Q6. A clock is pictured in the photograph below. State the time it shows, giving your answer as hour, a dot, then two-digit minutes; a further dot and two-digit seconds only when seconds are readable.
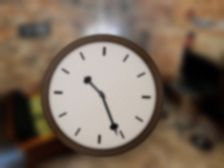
10.26
